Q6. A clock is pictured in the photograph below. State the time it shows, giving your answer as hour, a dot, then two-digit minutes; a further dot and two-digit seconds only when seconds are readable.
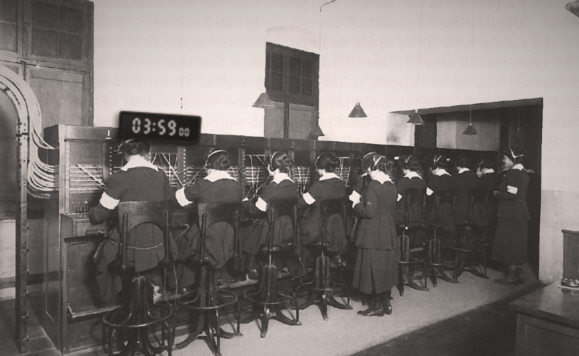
3.59
